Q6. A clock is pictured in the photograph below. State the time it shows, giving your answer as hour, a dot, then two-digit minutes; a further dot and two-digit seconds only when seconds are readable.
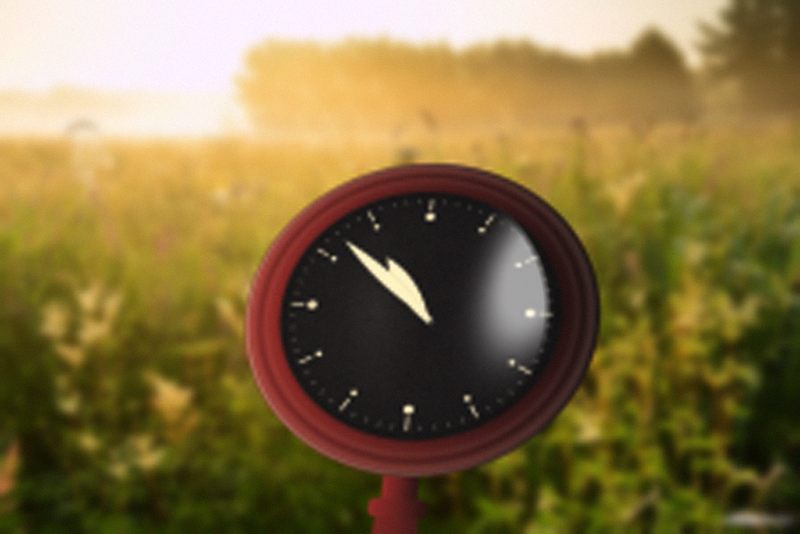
10.52
